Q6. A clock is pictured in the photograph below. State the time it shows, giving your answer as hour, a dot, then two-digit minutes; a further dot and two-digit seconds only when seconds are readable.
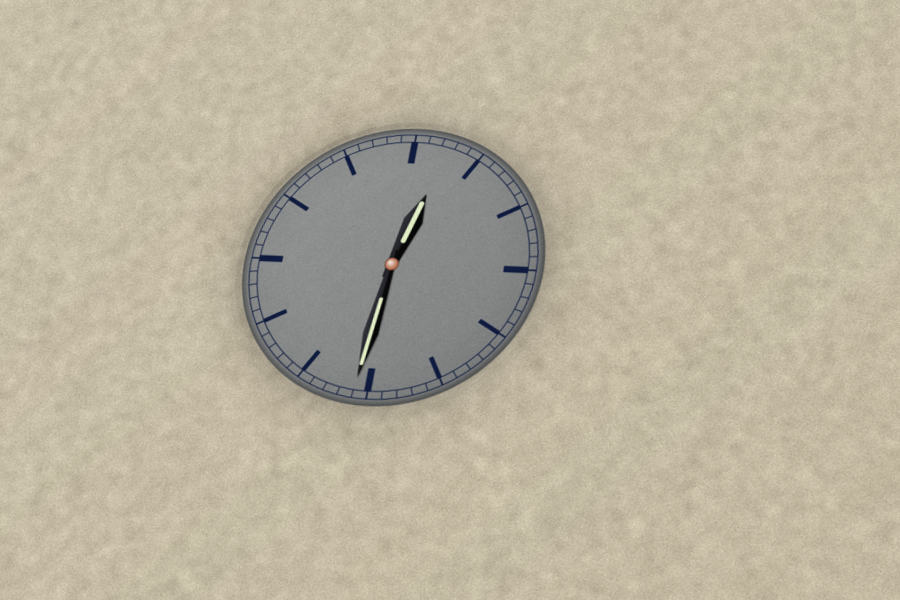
12.31
